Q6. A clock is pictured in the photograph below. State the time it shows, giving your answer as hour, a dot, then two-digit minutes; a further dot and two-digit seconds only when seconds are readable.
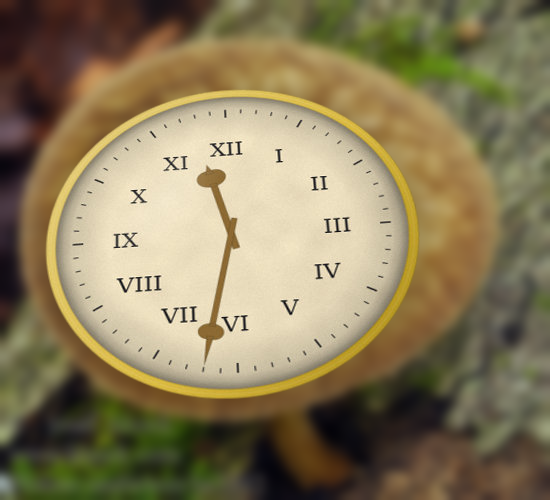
11.32
